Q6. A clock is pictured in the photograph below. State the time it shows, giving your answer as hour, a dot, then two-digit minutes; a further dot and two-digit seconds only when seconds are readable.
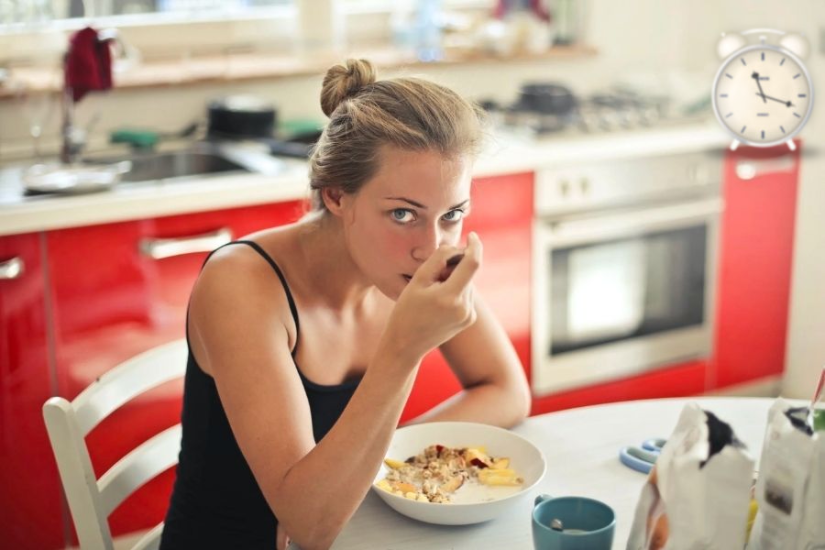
11.18
